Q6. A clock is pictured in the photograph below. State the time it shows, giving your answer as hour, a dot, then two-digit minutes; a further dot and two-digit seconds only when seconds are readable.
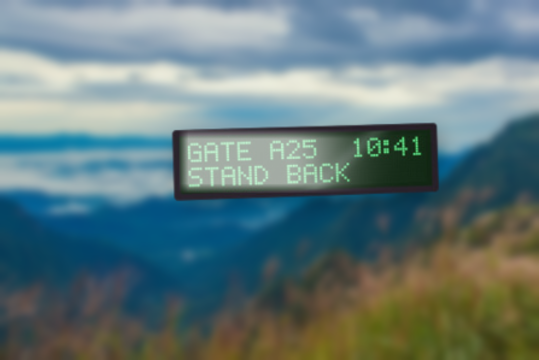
10.41
